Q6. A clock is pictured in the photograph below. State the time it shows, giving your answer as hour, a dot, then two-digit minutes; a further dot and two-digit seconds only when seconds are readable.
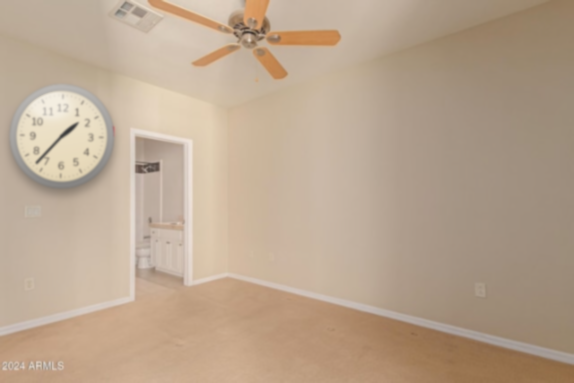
1.37
